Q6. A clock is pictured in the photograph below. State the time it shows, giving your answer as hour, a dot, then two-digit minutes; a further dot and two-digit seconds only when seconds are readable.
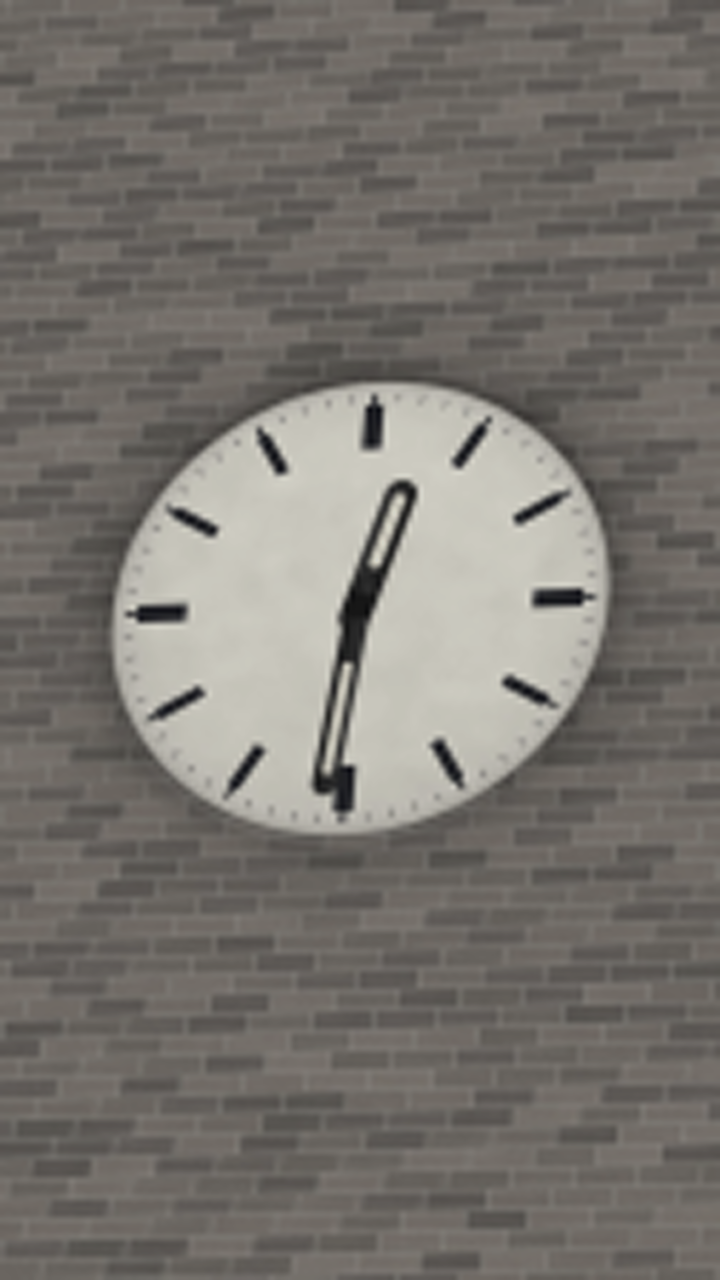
12.31
